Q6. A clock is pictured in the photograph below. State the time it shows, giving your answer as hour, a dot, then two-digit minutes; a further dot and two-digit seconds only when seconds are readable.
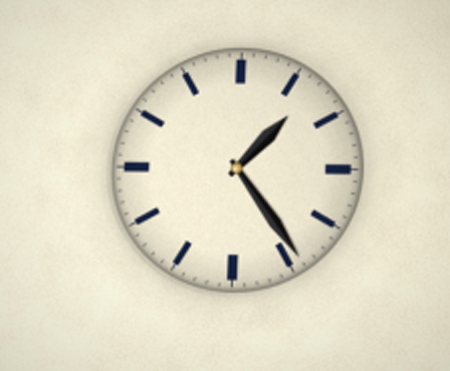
1.24
